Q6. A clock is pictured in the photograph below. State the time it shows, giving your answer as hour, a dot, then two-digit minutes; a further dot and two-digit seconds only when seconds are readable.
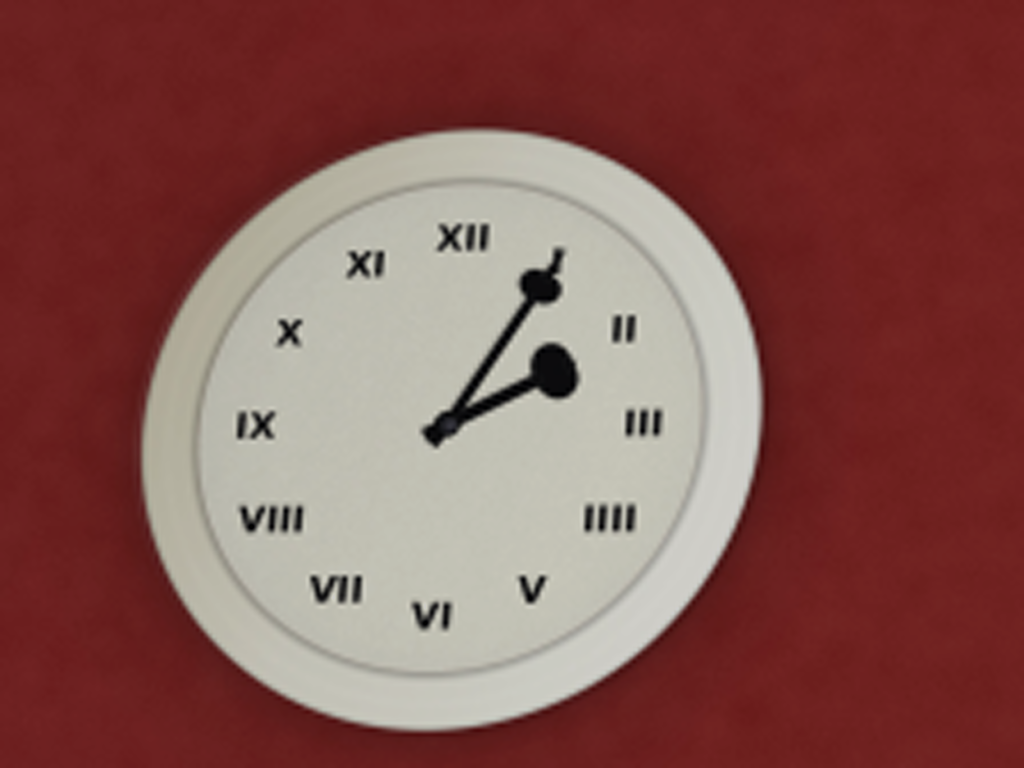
2.05
